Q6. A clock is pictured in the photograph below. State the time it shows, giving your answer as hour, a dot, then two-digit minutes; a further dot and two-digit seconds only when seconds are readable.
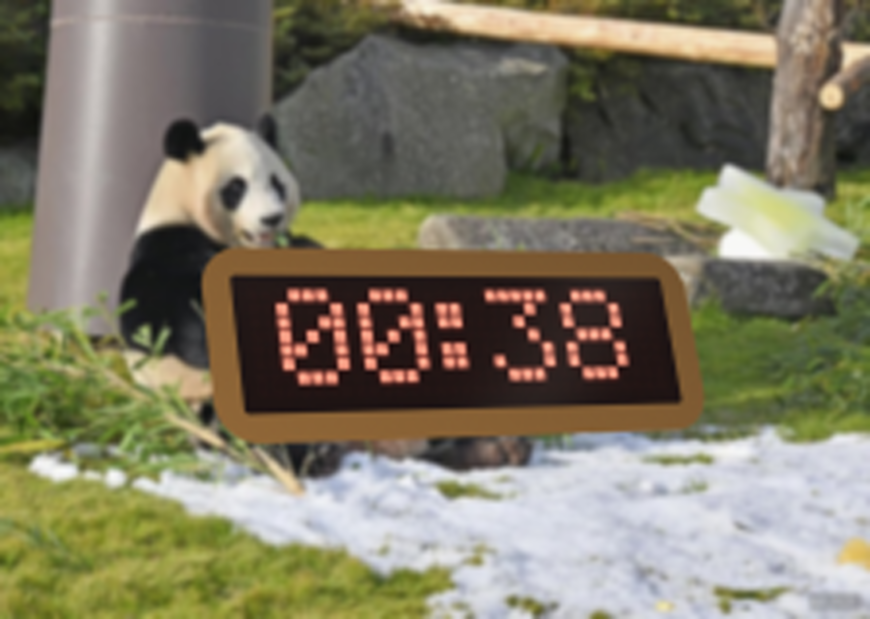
0.38
